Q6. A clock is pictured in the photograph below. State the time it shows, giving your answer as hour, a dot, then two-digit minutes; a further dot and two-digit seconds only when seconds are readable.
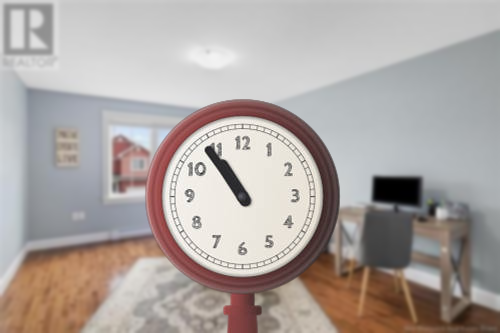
10.54
